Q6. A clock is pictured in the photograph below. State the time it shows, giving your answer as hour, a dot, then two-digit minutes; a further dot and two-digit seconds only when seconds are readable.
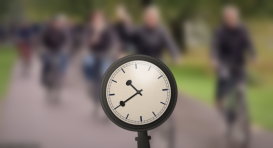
10.40
